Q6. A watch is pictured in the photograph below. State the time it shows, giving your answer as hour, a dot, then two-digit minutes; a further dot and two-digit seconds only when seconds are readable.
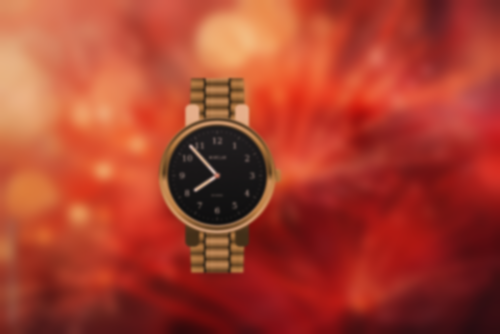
7.53
